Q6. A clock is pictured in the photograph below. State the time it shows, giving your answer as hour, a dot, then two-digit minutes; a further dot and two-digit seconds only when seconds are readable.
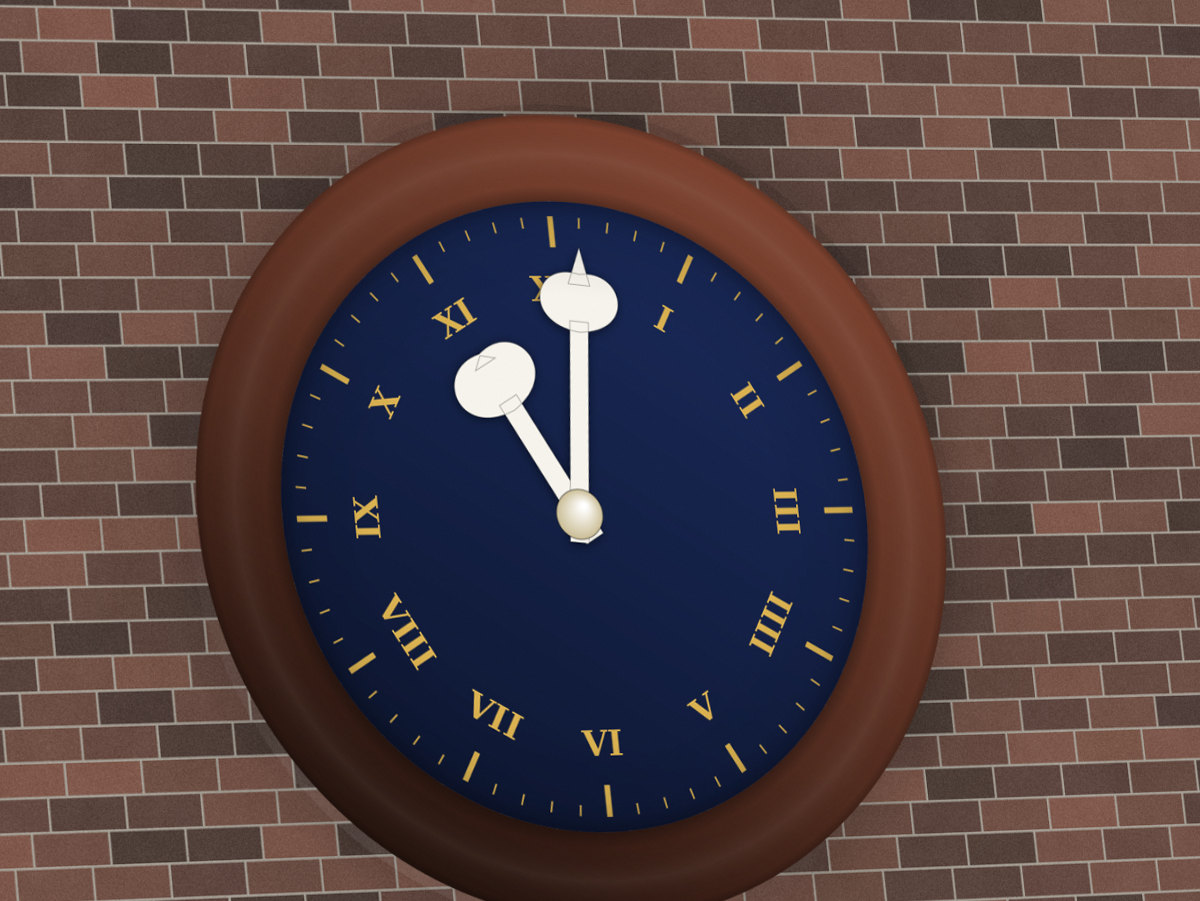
11.01
